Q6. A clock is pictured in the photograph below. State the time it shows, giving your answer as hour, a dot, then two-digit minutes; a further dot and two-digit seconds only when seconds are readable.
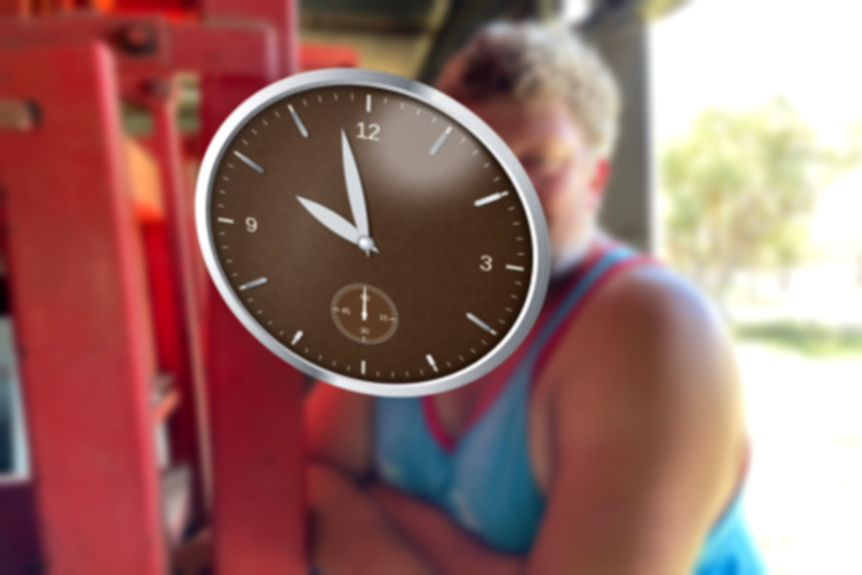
9.58
